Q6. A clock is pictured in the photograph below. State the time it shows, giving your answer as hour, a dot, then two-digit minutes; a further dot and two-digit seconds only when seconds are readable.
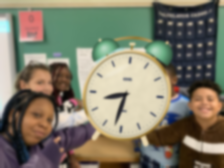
8.32
